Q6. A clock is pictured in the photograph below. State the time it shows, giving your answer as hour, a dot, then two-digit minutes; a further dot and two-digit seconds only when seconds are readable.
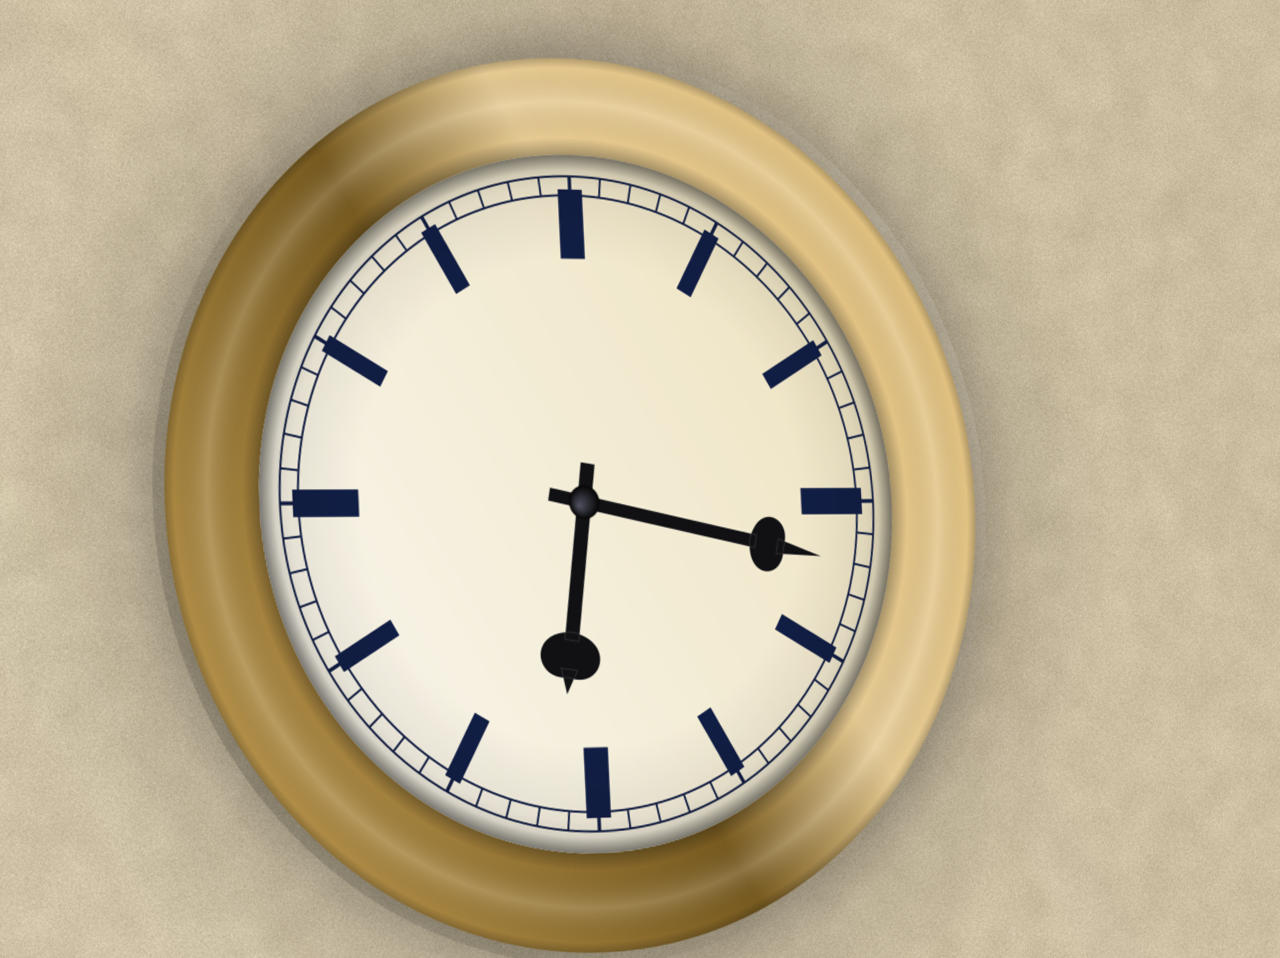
6.17
